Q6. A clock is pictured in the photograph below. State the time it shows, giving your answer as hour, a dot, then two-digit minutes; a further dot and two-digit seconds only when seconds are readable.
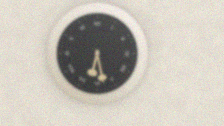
6.28
